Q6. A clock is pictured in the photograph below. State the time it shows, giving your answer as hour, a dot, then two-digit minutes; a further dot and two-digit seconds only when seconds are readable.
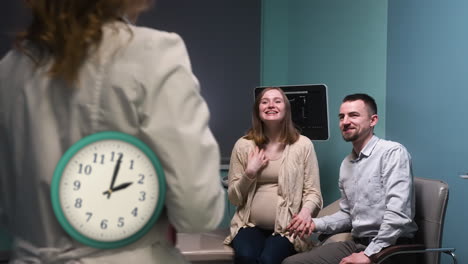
2.01
